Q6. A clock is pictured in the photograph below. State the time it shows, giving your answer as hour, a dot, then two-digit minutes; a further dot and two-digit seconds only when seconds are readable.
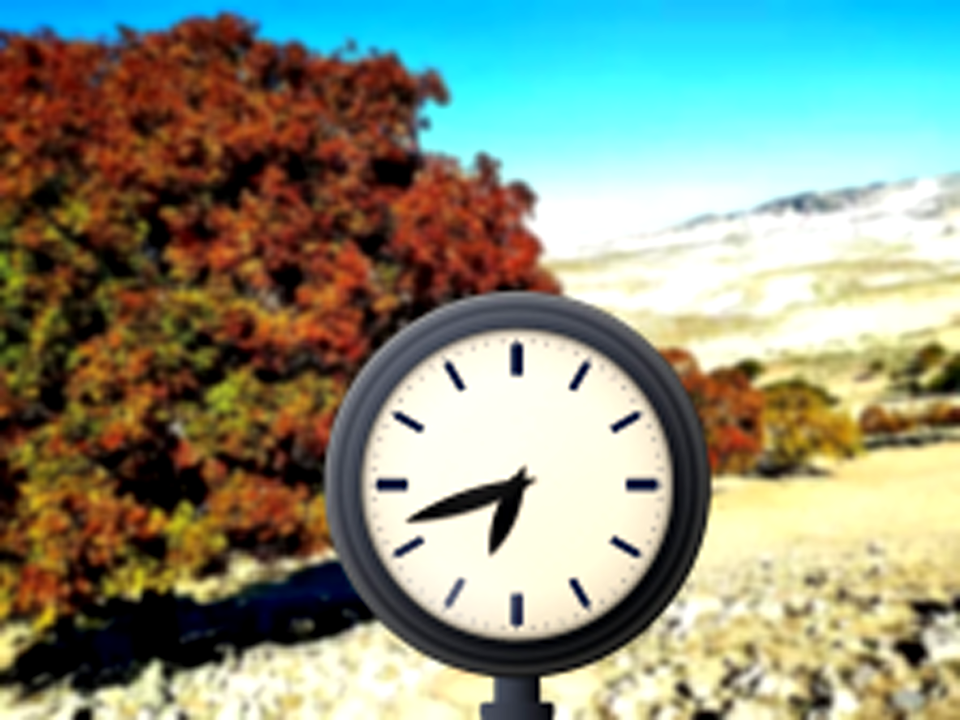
6.42
